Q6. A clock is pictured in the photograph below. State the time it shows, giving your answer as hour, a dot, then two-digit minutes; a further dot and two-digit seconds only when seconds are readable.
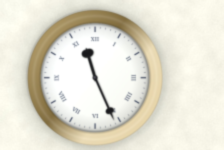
11.26
